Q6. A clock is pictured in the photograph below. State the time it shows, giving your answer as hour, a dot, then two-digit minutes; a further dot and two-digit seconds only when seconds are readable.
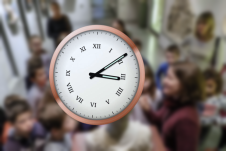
3.09
